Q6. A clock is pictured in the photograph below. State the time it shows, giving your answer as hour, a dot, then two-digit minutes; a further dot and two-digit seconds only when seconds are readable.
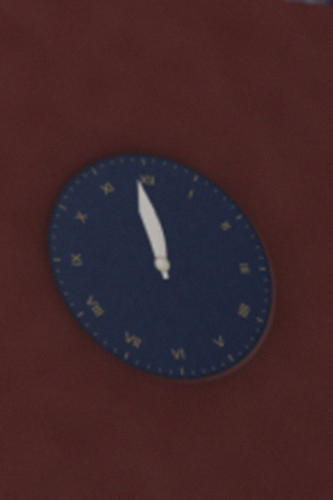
11.59
